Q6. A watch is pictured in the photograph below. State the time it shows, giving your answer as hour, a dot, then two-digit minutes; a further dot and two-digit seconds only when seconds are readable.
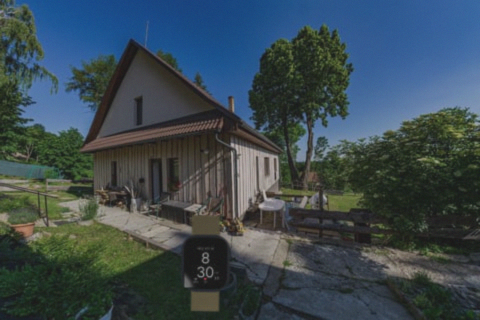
8.30
